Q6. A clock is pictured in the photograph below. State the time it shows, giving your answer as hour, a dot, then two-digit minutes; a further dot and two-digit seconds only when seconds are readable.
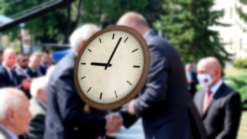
9.03
